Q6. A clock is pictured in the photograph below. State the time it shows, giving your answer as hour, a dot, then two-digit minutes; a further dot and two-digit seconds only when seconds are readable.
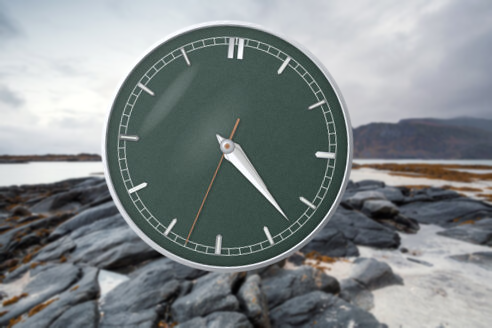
4.22.33
